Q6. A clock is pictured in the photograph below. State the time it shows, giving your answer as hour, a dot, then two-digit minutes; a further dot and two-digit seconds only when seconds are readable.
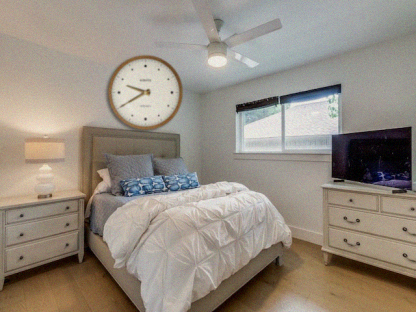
9.40
